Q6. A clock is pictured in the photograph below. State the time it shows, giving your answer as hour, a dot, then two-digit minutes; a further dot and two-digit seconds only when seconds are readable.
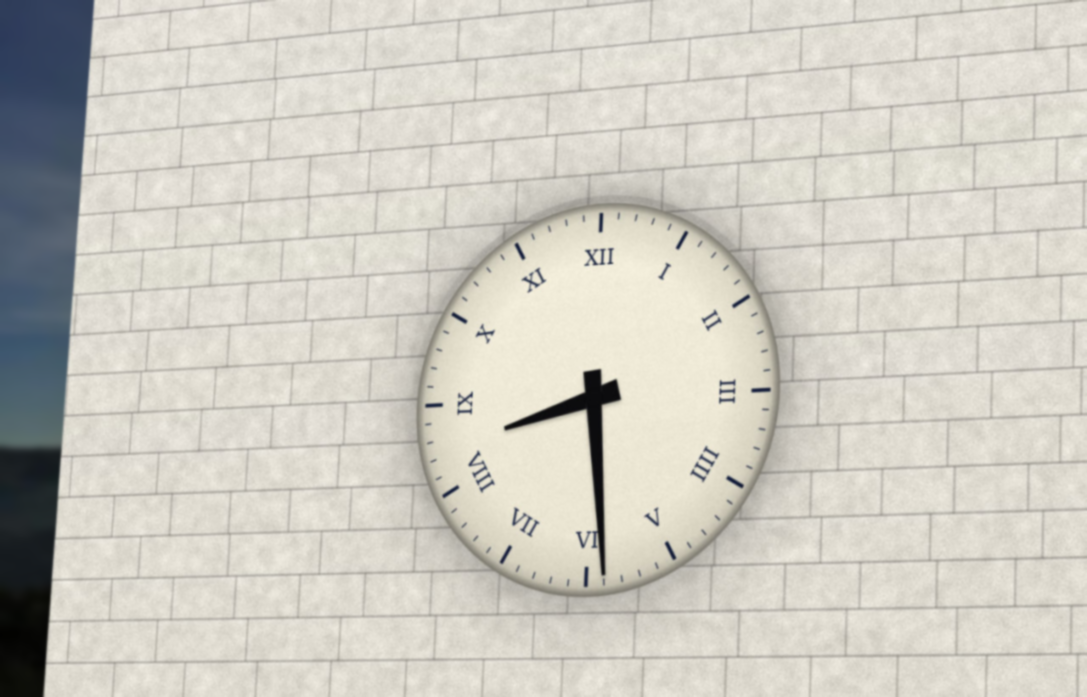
8.29
